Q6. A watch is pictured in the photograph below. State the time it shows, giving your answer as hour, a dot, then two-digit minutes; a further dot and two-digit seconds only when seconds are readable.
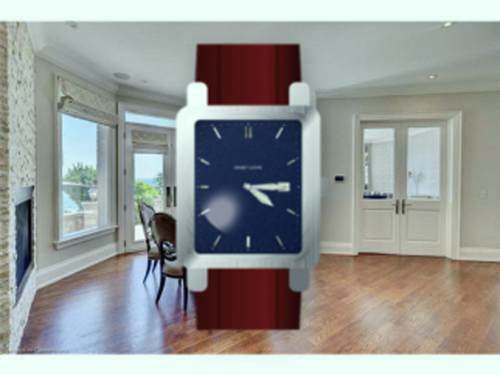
4.15
